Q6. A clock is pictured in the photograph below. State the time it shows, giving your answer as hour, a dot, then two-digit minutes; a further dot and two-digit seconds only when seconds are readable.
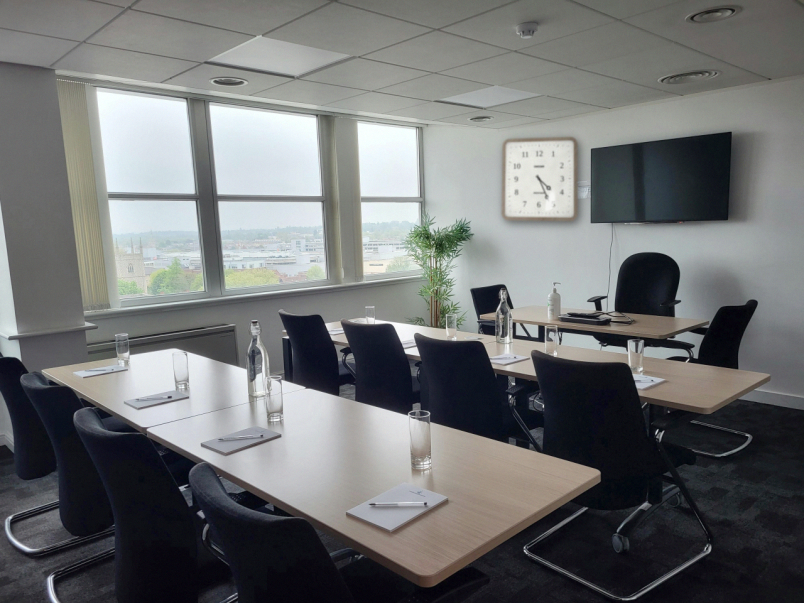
4.26
